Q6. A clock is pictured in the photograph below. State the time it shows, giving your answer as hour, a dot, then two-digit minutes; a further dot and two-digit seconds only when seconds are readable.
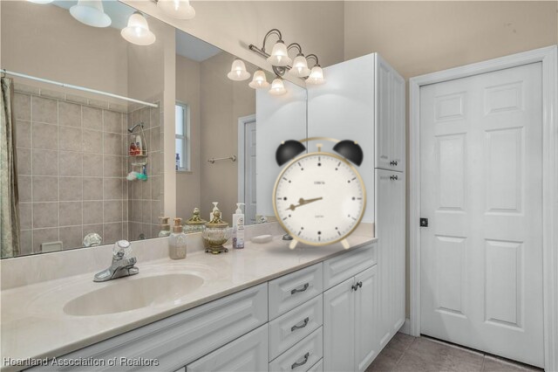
8.42
